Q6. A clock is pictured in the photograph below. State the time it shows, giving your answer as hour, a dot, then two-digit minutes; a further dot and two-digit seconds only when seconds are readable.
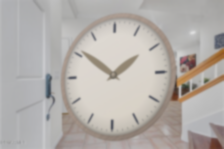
1.51
